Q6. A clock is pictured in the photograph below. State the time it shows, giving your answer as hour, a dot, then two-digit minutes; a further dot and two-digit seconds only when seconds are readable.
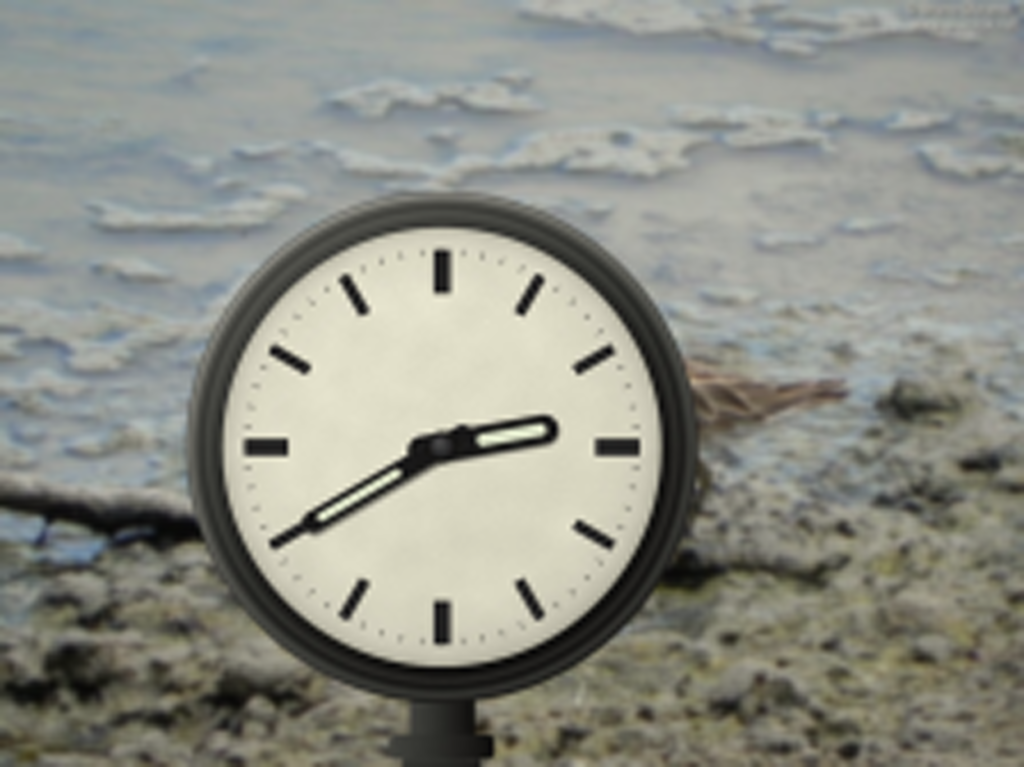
2.40
